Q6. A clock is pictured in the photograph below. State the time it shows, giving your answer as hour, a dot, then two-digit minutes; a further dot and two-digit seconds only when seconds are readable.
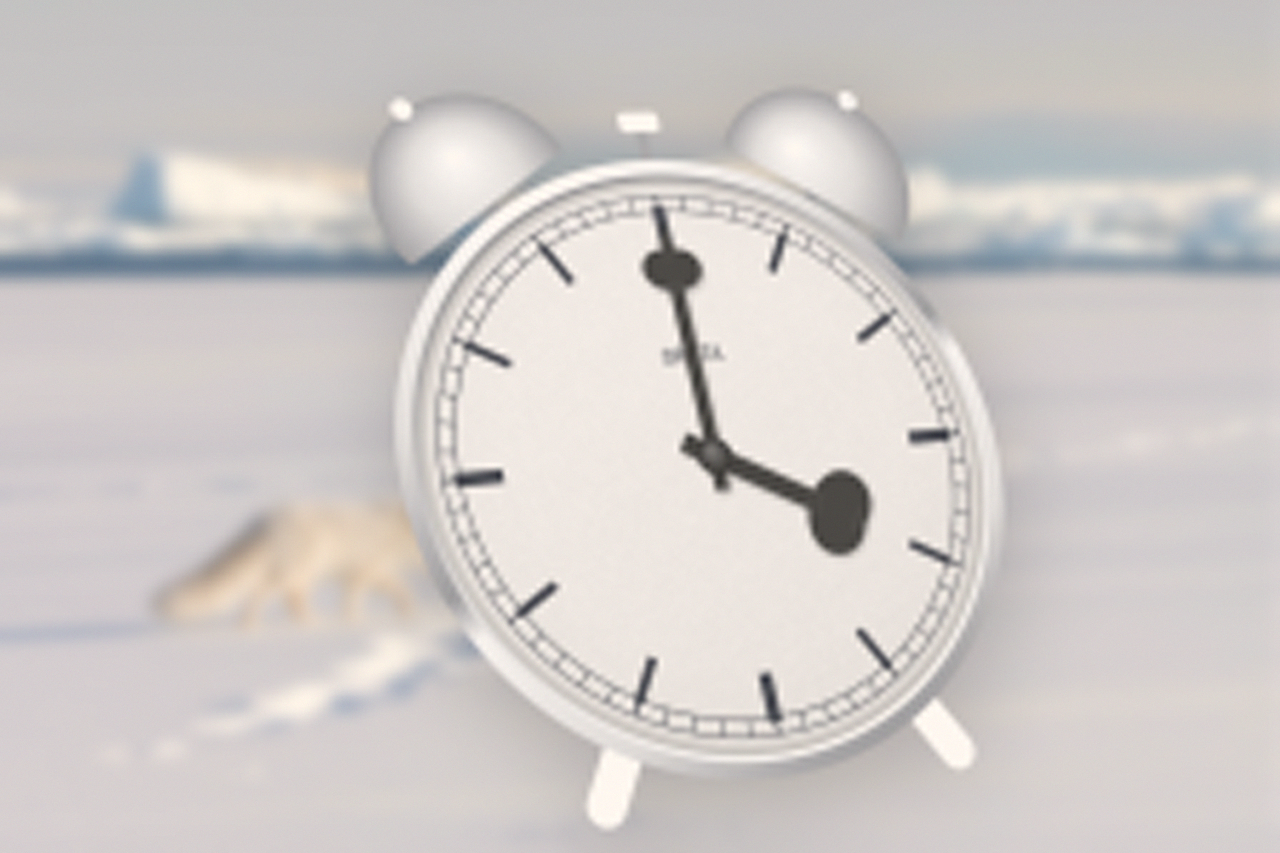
4.00
